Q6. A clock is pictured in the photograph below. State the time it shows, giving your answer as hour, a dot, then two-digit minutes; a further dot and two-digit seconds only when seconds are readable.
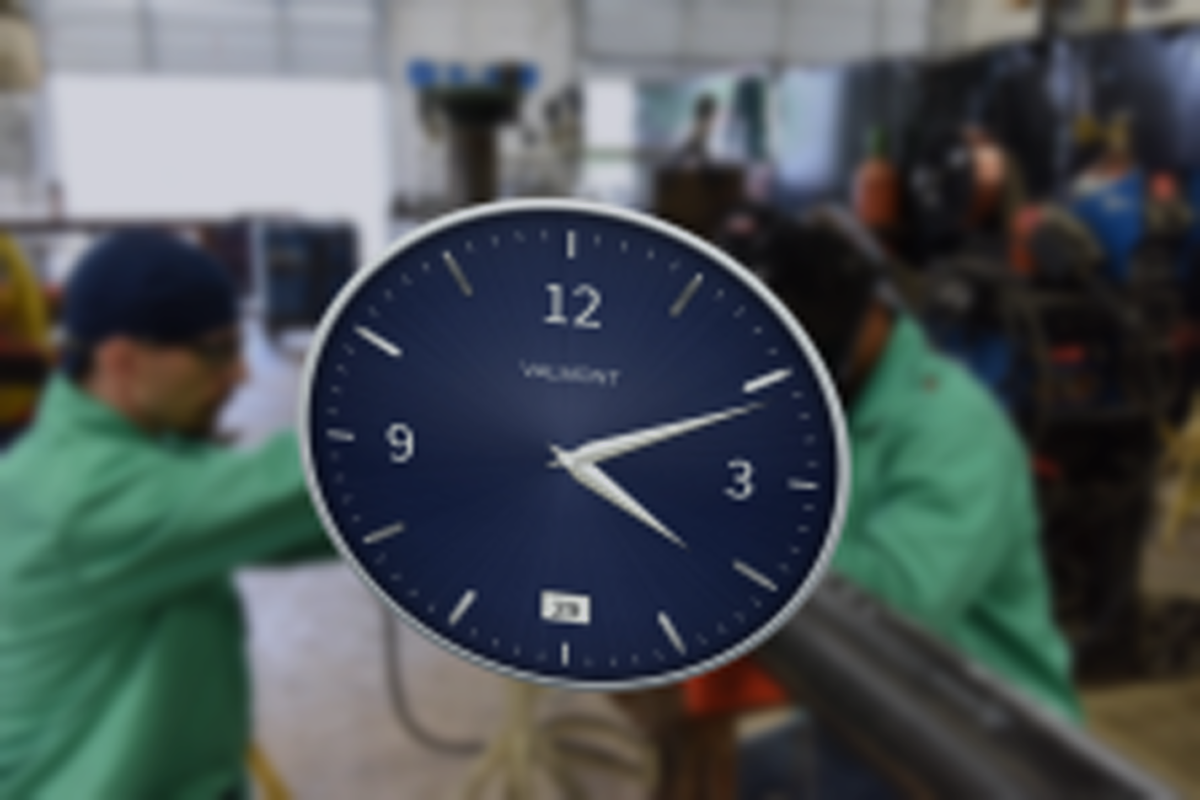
4.11
